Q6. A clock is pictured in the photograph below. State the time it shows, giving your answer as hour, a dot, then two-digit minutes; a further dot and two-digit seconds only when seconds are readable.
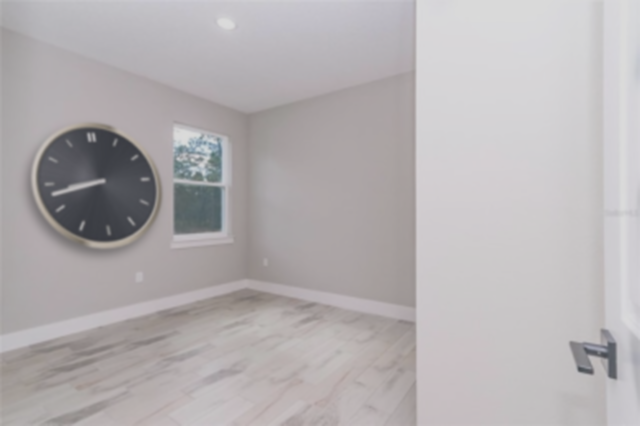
8.43
